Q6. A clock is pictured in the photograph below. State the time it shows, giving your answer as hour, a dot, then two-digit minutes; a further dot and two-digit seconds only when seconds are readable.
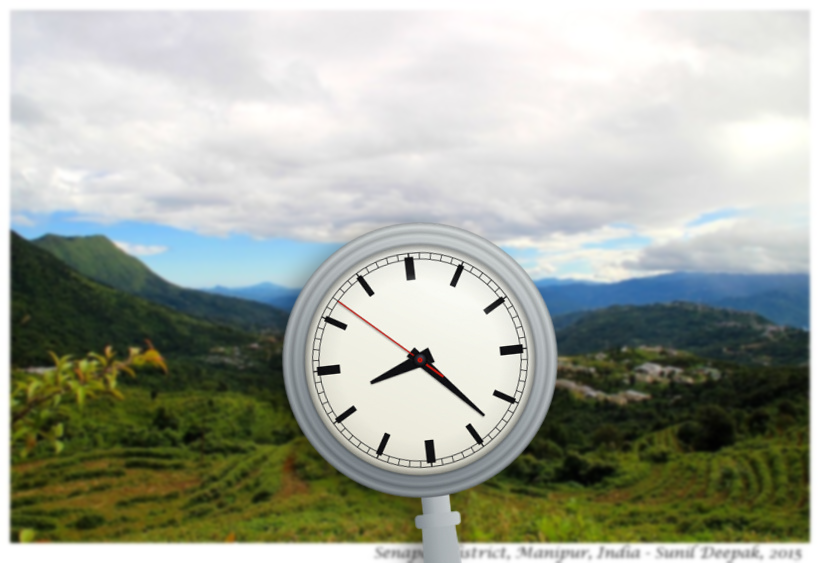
8.22.52
